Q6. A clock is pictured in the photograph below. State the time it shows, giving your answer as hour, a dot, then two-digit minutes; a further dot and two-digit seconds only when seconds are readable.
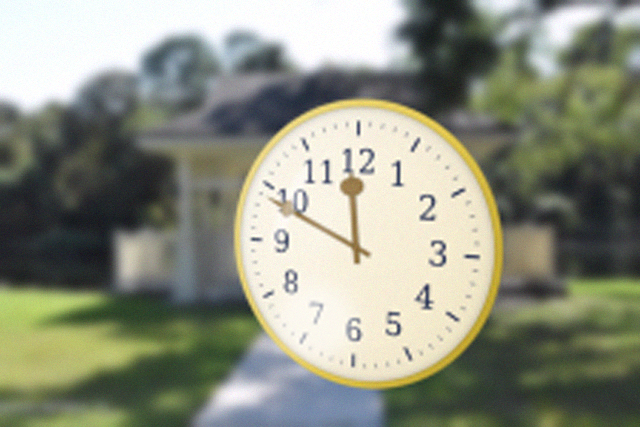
11.49
